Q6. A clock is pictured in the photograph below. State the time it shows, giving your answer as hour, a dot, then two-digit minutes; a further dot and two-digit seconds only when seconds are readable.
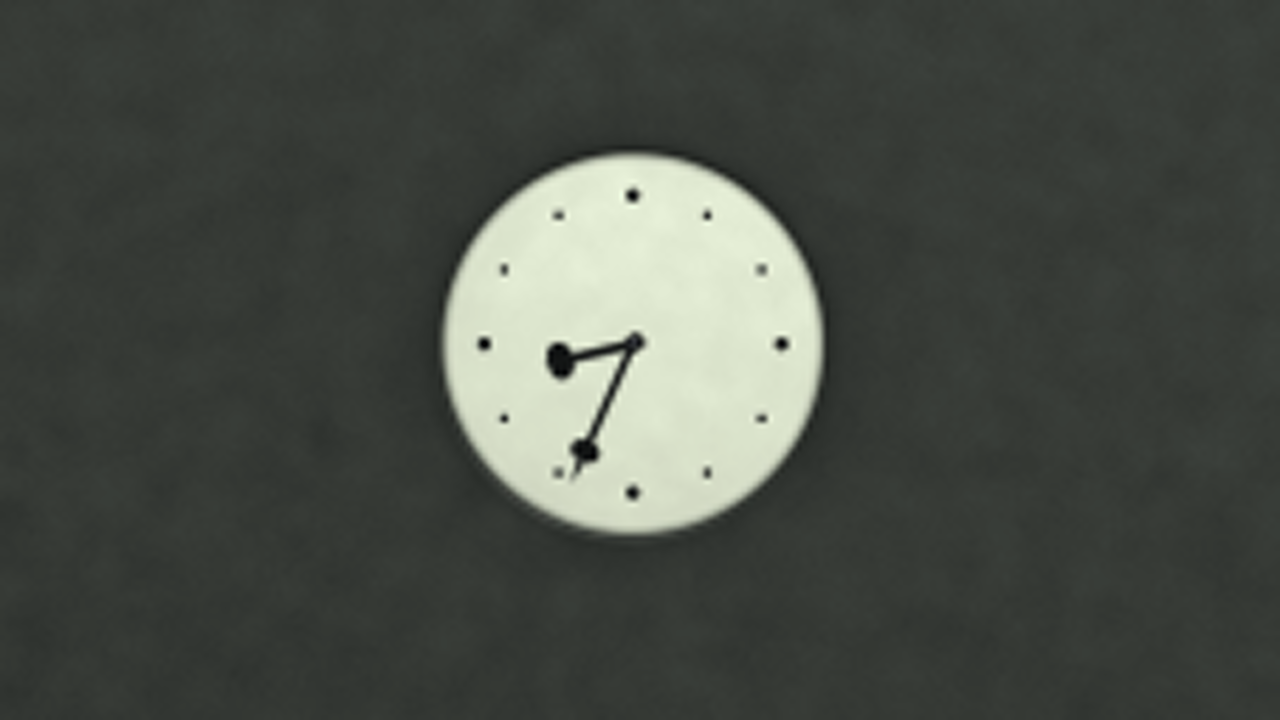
8.34
